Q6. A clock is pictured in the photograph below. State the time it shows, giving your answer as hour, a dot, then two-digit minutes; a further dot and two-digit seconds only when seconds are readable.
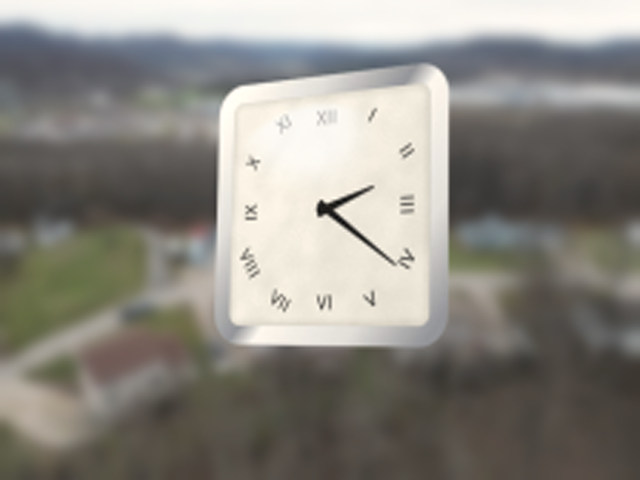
2.21
